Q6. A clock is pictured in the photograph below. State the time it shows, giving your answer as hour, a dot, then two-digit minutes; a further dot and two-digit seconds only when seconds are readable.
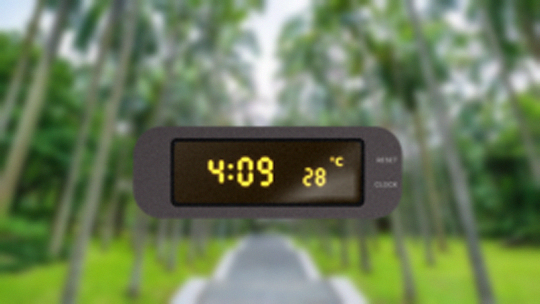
4.09
